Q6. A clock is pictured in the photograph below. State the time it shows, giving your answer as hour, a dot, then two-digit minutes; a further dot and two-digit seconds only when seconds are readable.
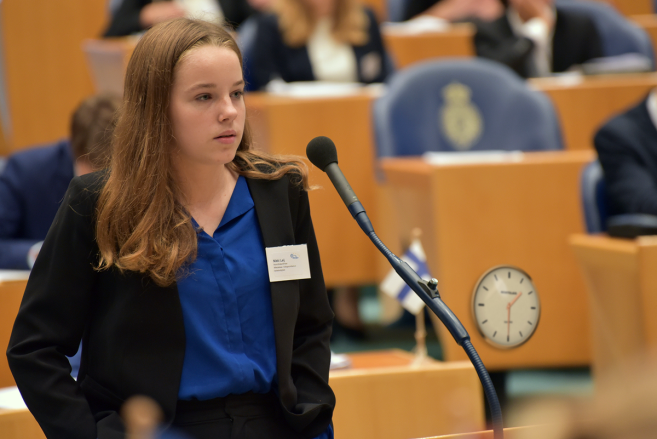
1.30
